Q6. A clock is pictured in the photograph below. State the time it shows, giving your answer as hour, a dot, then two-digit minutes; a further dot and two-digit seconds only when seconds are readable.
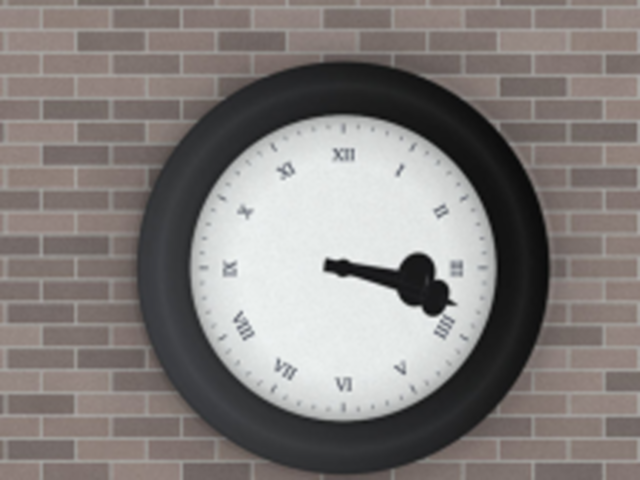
3.18
